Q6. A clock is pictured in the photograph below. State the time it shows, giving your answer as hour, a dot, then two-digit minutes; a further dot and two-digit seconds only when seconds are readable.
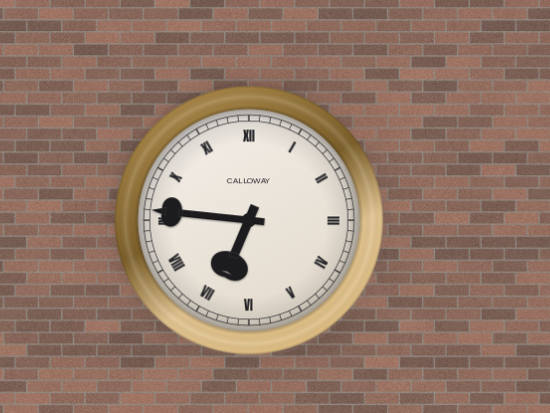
6.46
